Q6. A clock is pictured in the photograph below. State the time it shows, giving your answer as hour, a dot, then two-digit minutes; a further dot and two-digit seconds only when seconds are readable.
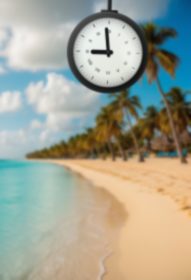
8.59
